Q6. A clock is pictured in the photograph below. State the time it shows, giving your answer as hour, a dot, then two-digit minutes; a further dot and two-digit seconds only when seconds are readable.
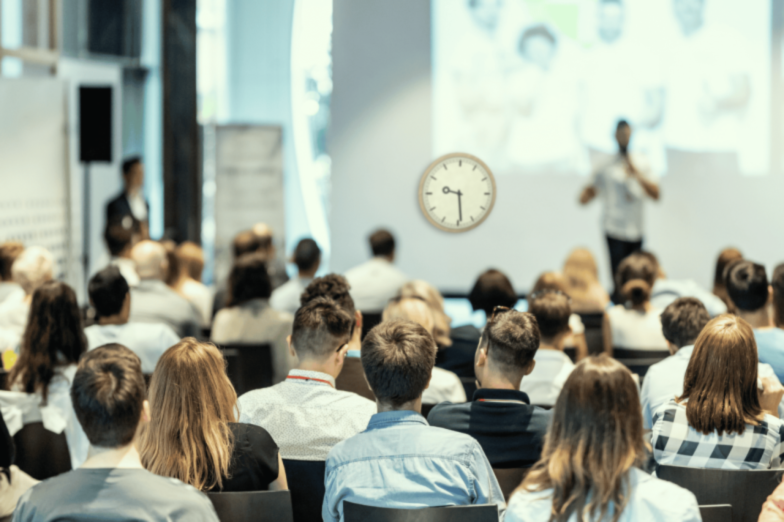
9.29
